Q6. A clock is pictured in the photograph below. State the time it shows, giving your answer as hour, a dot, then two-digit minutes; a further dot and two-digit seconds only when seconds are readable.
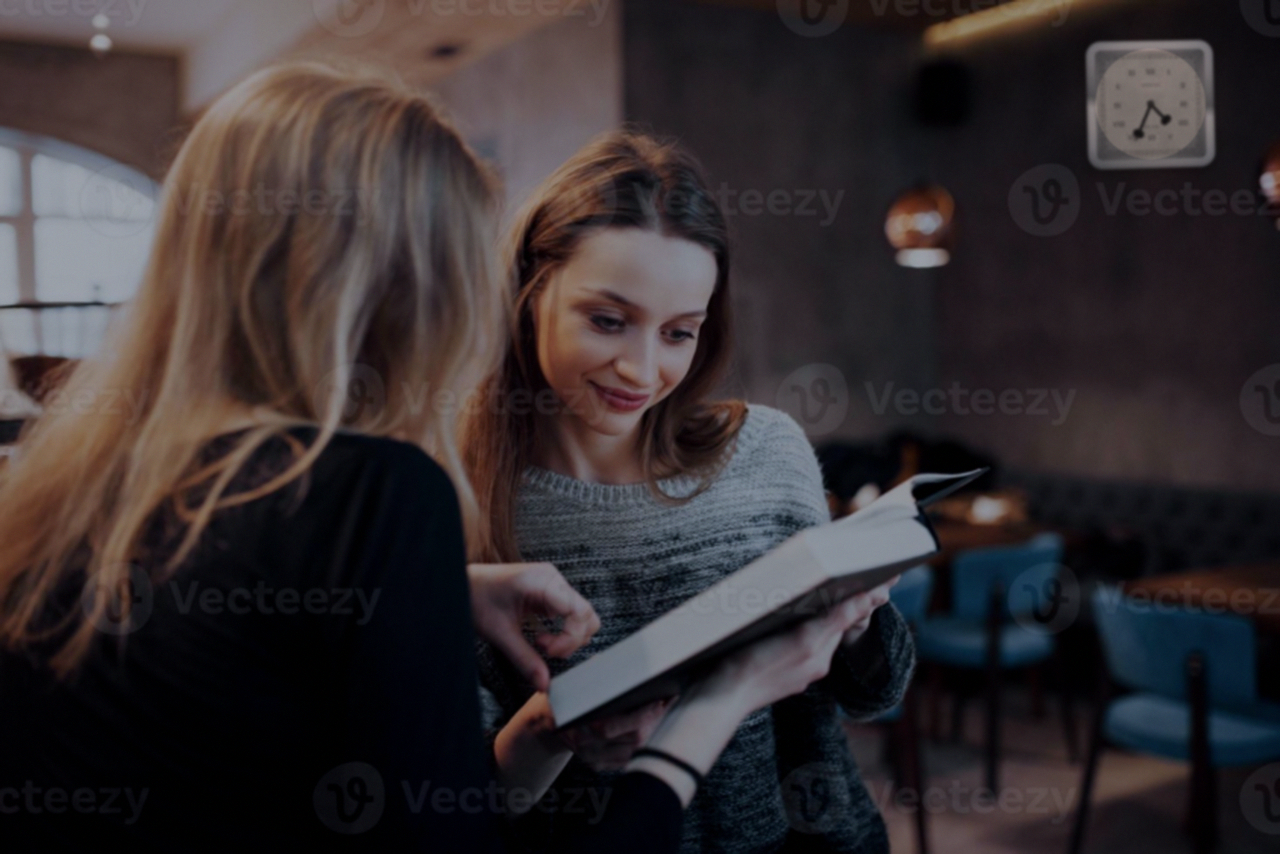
4.34
